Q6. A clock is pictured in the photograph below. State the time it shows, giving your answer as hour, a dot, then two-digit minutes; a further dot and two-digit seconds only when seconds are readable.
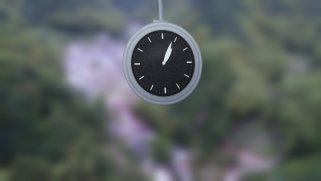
1.04
